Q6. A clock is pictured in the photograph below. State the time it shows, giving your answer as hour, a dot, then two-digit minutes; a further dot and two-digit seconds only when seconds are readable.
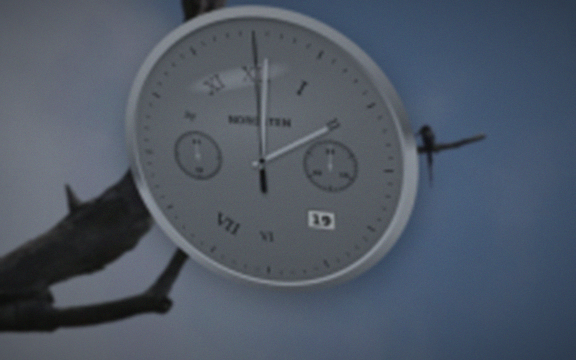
2.01
